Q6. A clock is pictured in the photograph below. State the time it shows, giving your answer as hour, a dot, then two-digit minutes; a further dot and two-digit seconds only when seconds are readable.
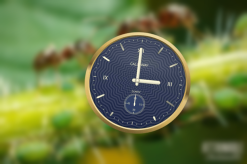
3.00
